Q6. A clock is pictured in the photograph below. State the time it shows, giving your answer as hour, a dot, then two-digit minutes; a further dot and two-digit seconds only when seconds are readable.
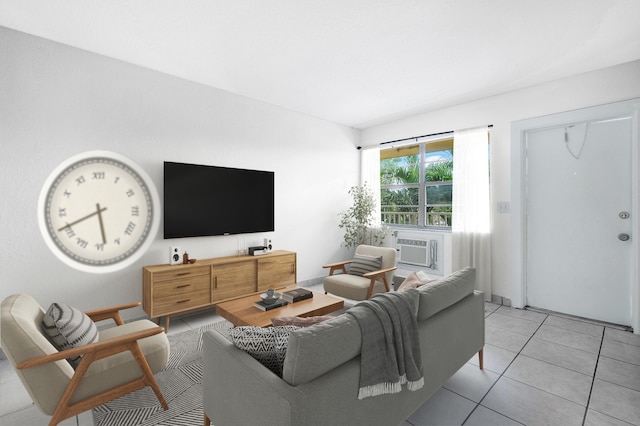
5.41
